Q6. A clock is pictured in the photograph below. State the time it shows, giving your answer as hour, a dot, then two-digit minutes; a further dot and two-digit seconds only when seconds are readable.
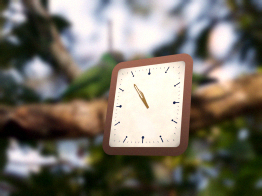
10.54
